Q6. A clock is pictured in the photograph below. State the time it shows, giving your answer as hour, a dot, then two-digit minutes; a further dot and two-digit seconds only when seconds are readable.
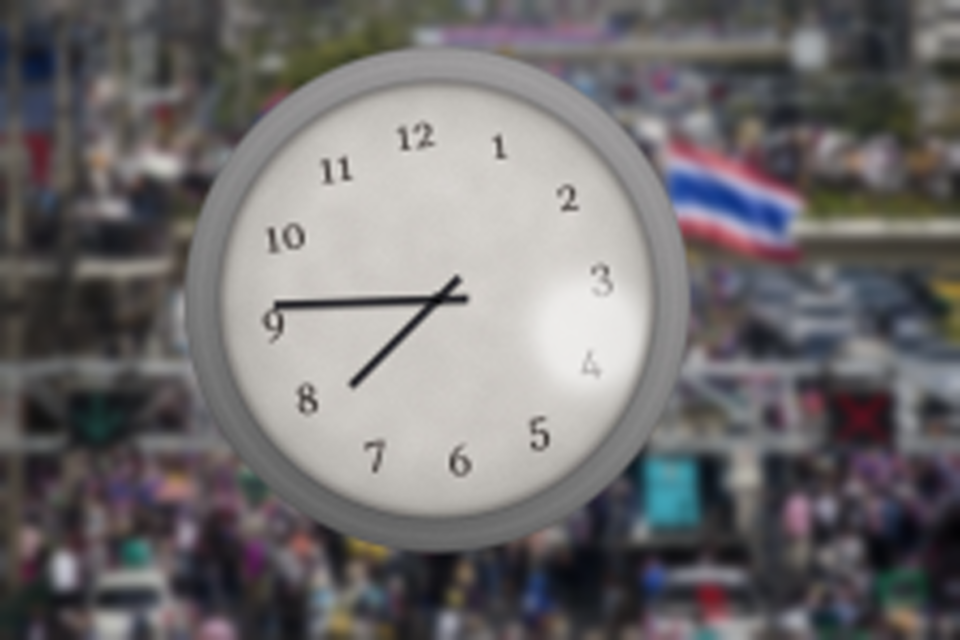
7.46
